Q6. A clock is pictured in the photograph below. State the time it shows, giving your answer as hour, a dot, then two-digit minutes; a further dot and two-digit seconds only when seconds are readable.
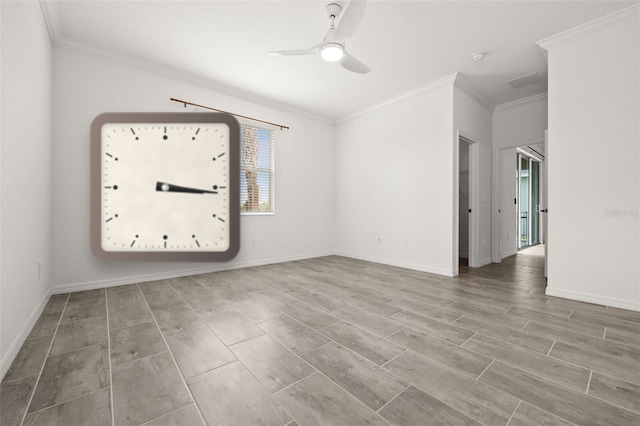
3.16
